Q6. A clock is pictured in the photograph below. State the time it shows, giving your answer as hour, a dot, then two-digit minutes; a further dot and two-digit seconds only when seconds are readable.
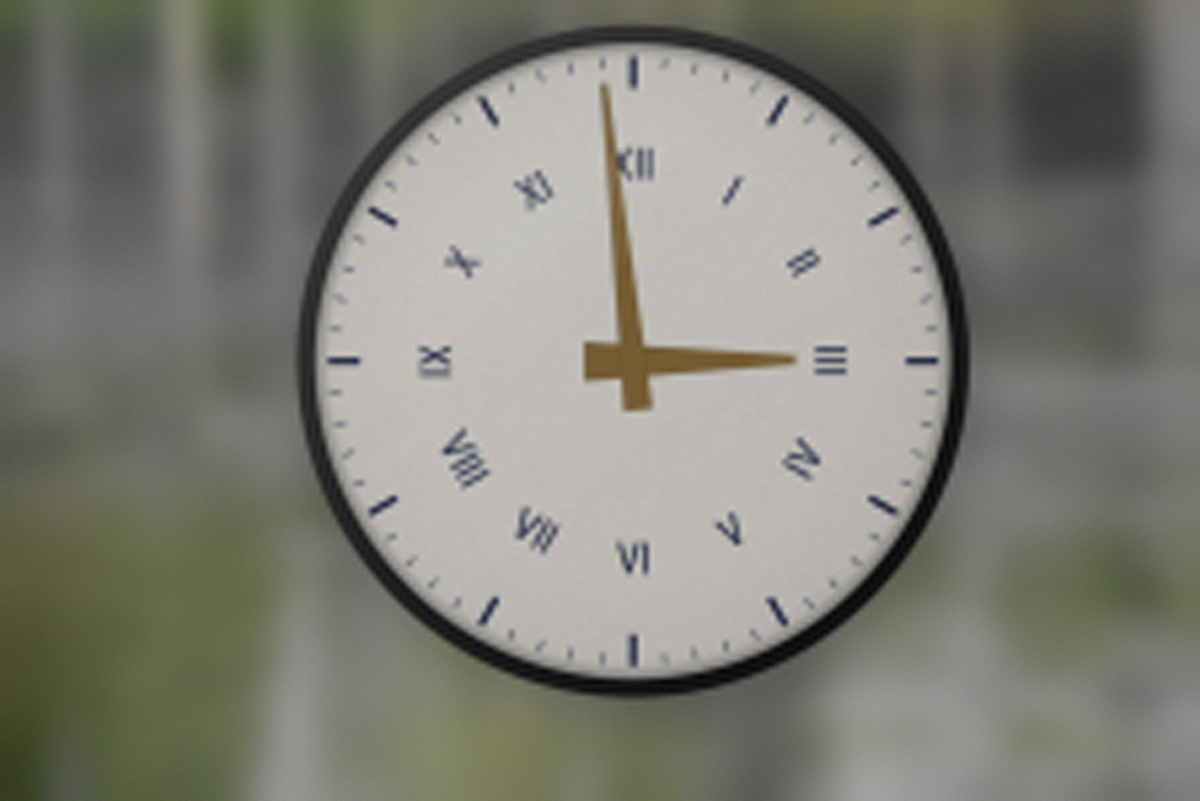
2.59
